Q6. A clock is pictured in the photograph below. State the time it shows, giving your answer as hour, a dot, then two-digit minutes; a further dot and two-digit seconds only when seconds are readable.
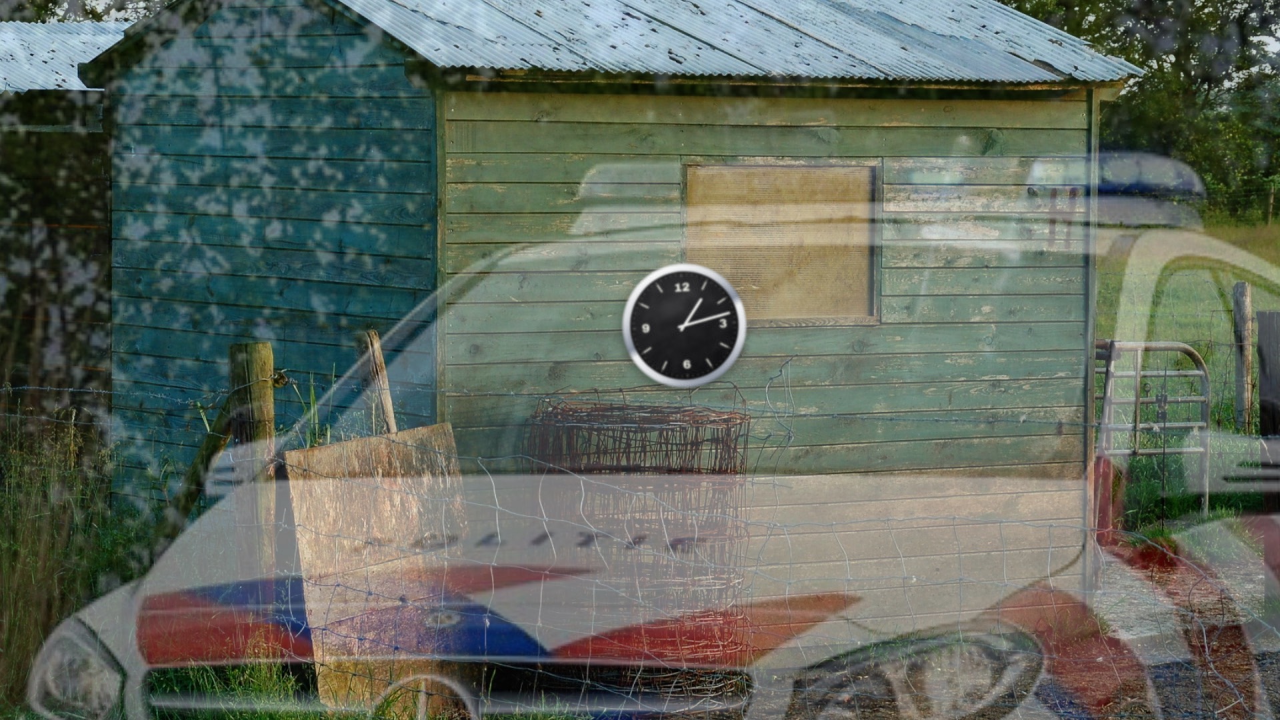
1.13
